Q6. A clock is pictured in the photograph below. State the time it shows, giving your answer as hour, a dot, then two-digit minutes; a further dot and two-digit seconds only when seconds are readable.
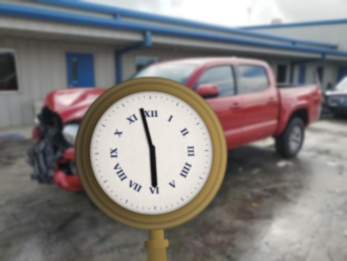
5.58
